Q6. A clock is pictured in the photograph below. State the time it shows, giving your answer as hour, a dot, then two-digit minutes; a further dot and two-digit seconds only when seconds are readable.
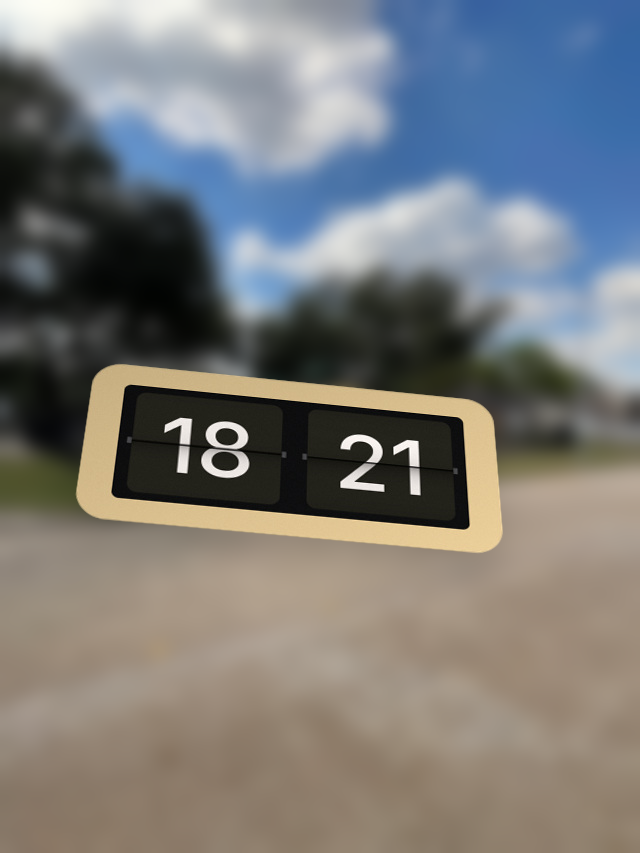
18.21
